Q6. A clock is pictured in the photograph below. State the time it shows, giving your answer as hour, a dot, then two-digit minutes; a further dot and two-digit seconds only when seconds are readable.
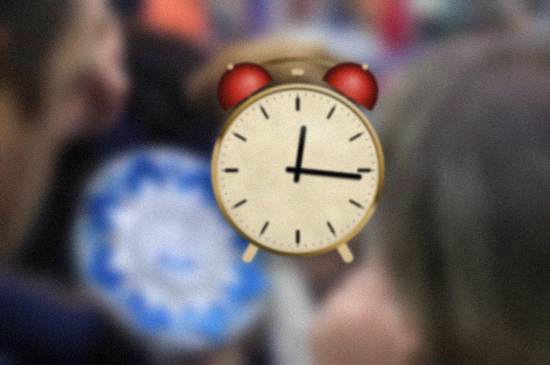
12.16
